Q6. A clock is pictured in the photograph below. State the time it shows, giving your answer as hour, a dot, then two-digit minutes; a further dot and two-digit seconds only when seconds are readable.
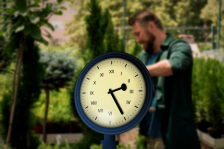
2.25
